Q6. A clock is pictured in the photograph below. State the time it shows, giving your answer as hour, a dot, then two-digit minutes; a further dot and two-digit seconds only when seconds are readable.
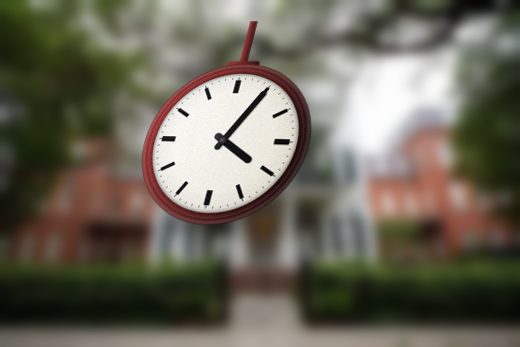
4.05
